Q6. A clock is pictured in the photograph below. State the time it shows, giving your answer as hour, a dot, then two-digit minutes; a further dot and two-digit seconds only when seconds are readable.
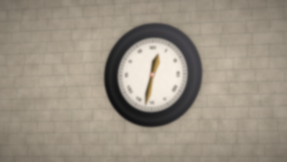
12.32
